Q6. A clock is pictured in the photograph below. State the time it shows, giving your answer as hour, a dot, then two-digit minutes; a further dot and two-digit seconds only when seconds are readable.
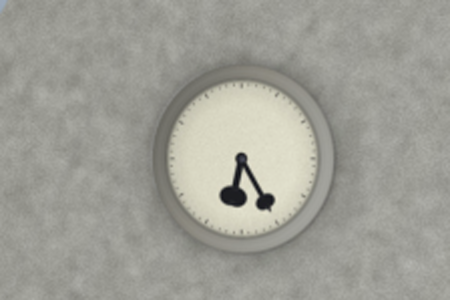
6.25
